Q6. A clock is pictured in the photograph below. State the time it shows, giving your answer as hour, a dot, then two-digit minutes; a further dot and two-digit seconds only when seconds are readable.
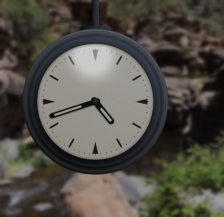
4.42
